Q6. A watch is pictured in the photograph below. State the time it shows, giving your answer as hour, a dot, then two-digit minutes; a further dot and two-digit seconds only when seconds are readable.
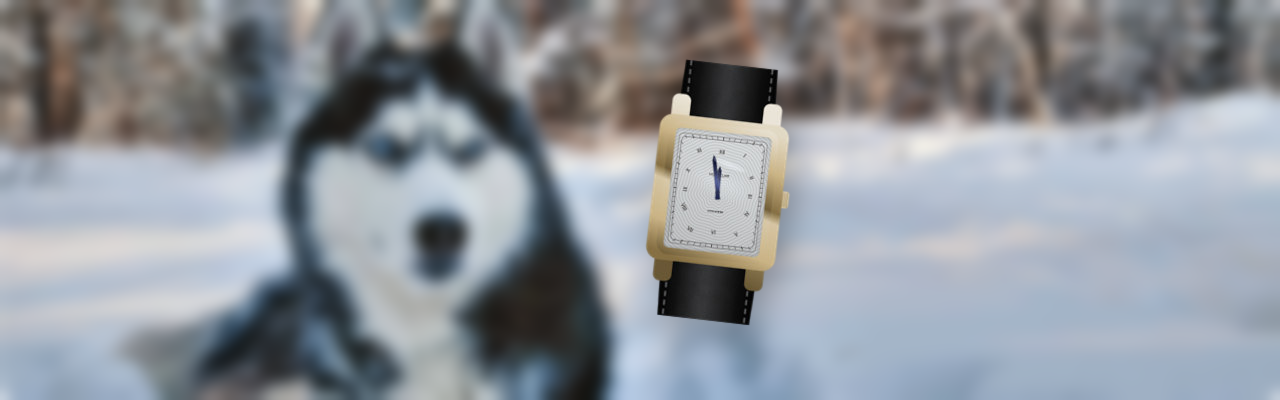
11.58
